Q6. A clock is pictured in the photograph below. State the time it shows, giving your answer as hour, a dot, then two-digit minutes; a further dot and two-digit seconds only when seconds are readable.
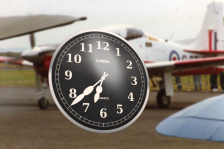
6.38
